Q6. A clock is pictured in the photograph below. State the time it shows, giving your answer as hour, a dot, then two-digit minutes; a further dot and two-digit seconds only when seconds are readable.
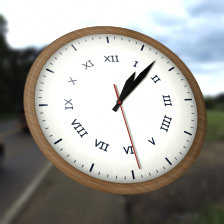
1.07.29
